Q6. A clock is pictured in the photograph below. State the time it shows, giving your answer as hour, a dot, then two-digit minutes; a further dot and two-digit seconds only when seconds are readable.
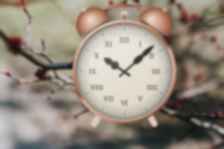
10.08
